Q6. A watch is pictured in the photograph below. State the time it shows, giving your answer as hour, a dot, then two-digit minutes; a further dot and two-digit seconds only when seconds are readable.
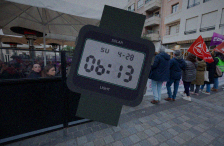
6.13
